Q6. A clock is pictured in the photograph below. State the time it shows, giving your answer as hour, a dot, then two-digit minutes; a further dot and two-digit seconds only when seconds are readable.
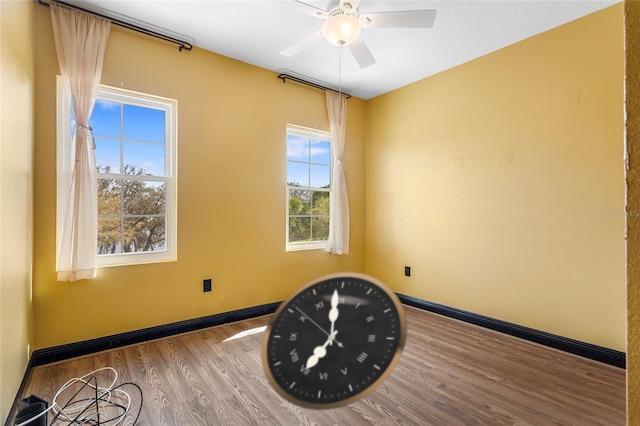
6.58.51
